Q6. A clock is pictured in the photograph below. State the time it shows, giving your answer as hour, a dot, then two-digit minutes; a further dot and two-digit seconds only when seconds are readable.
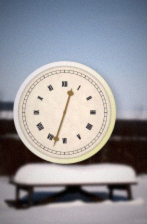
12.33
